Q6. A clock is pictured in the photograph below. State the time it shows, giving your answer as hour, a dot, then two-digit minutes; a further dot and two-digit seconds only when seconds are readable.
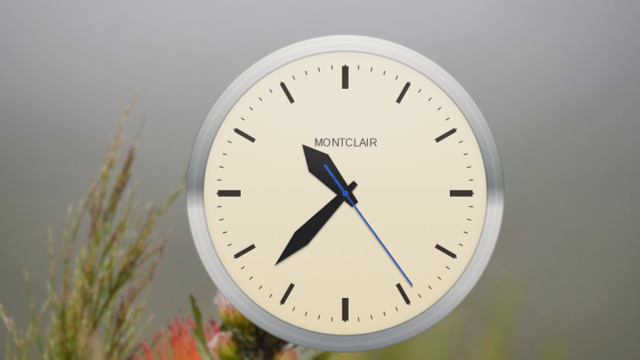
10.37.24
